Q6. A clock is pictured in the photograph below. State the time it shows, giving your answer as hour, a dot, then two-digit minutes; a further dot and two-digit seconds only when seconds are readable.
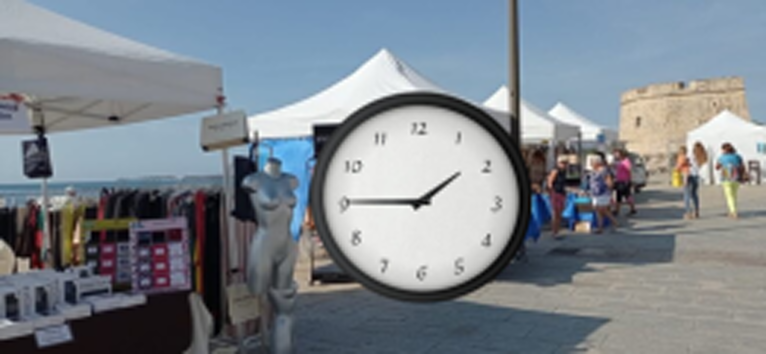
1.45
